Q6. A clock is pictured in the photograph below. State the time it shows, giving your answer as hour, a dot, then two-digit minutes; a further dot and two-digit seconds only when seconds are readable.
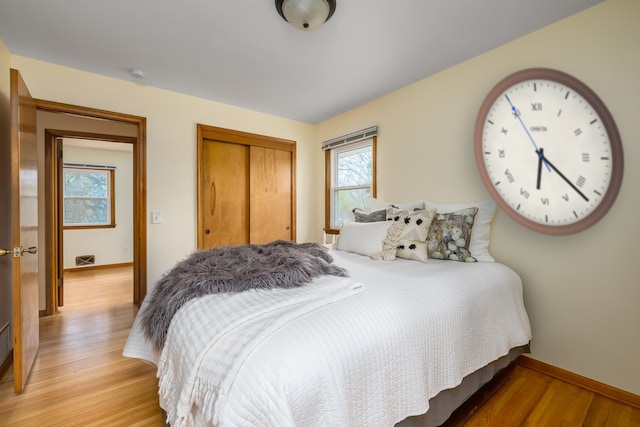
6.21.55
